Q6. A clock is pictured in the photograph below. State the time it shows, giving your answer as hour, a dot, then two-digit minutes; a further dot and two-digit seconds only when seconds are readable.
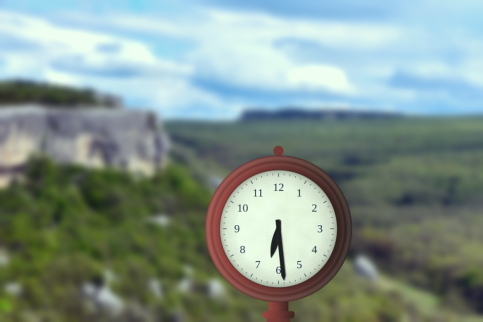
6.29
